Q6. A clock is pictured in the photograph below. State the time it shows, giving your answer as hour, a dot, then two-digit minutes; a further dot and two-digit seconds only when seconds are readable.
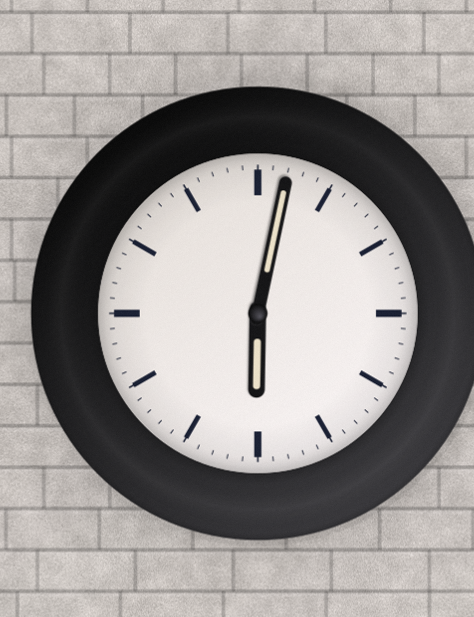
6.02
